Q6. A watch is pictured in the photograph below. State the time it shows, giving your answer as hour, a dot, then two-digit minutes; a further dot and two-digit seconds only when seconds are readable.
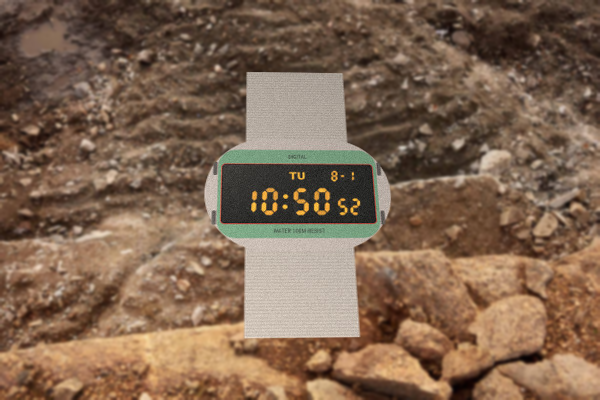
10.50.52
